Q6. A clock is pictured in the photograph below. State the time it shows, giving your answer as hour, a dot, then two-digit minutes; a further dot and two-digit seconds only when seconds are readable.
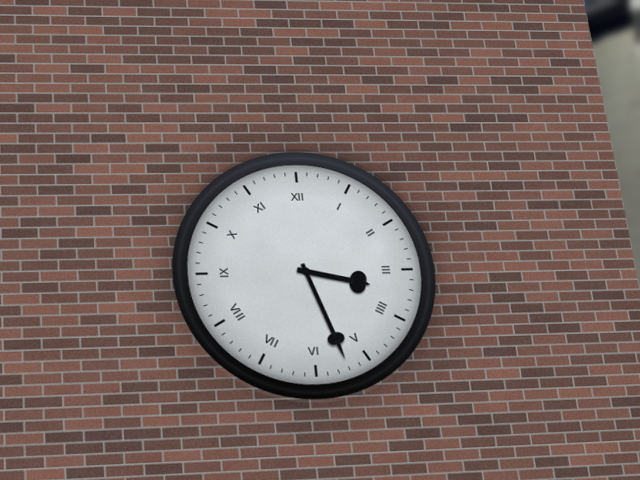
3.27
